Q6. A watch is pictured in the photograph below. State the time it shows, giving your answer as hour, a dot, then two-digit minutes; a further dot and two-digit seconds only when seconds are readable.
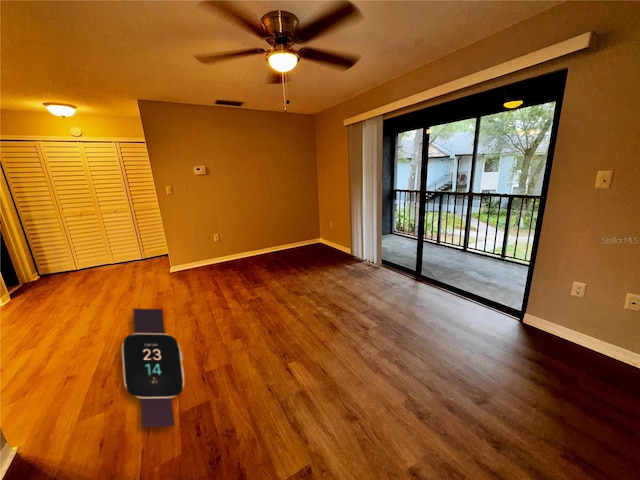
23.14
